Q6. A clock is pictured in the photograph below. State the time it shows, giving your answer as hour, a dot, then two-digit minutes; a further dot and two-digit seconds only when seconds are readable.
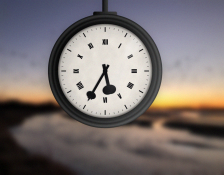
5.35
